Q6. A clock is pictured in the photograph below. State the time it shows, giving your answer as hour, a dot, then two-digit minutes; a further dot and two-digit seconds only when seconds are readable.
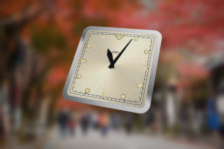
11.04
